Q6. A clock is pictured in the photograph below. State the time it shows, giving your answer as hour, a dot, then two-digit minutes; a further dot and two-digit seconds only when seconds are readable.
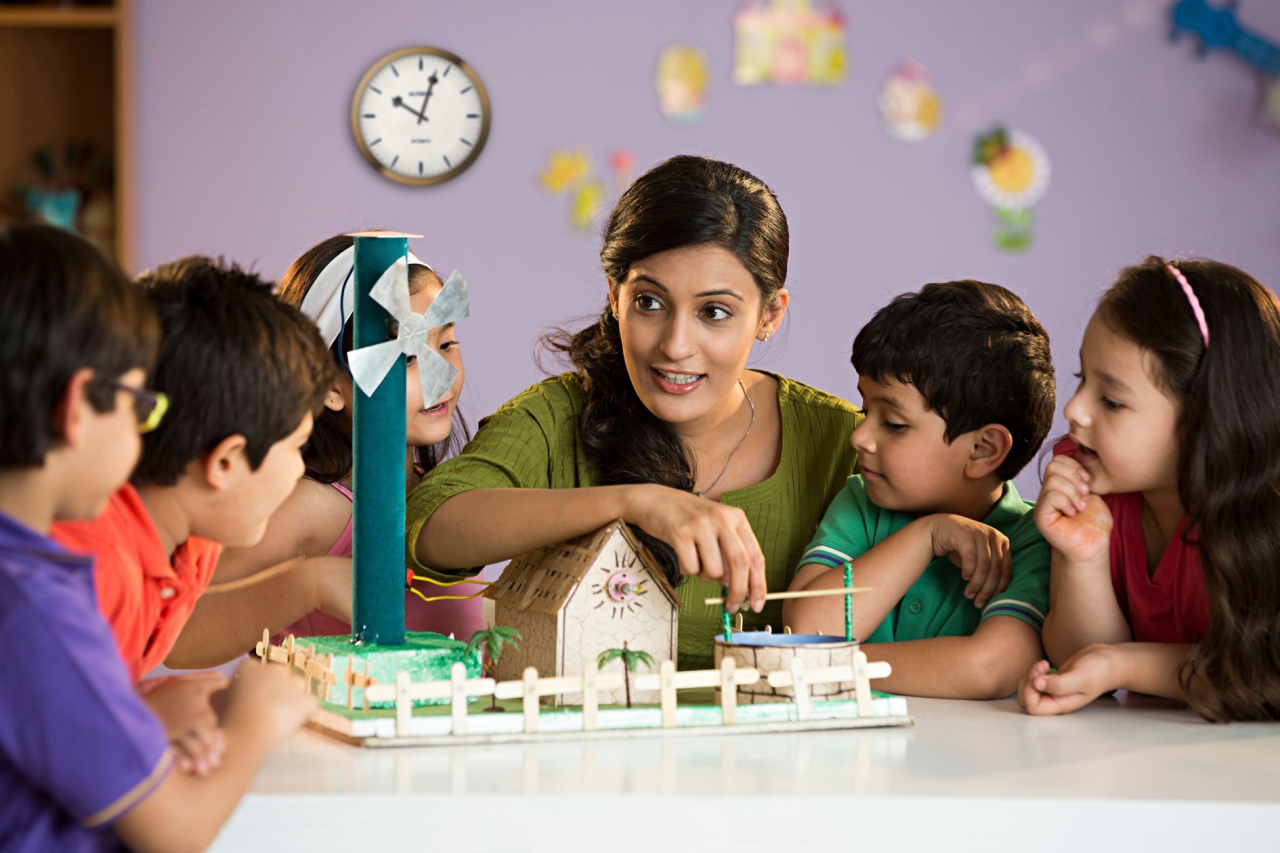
10.03
